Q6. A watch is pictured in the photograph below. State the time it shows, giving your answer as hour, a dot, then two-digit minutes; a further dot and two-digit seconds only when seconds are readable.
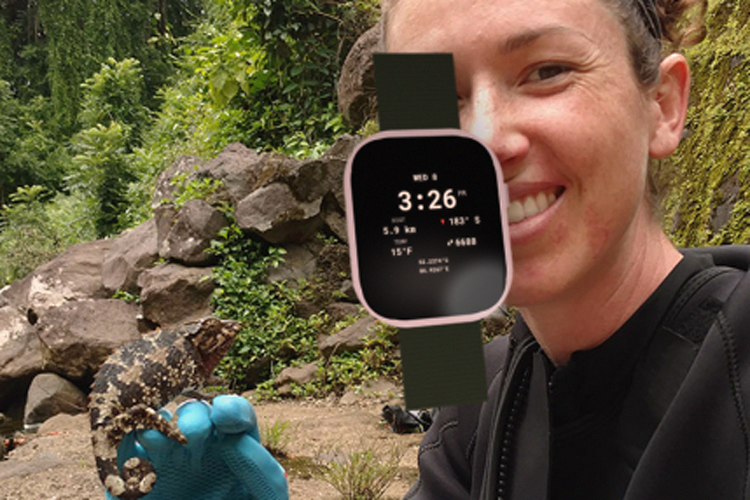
3.26
